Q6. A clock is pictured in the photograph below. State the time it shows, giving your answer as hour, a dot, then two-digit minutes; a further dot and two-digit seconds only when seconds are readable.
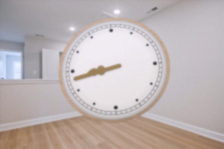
8.43
